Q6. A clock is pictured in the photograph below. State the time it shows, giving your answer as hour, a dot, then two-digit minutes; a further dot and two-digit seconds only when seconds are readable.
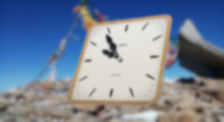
9.54
